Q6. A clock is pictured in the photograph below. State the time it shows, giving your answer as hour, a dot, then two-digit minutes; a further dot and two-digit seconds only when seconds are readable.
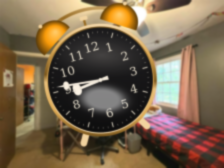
8.46
